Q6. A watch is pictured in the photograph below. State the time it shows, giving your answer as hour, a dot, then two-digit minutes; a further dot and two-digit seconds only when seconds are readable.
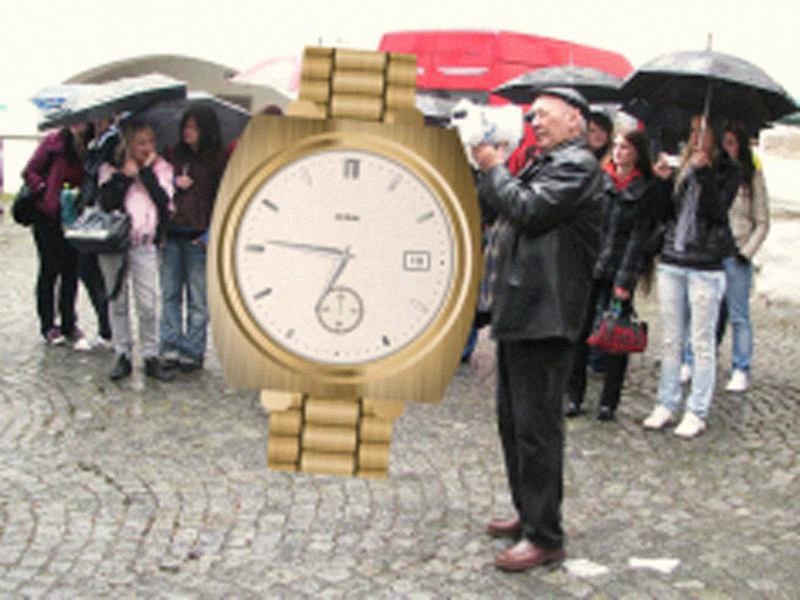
6.46
